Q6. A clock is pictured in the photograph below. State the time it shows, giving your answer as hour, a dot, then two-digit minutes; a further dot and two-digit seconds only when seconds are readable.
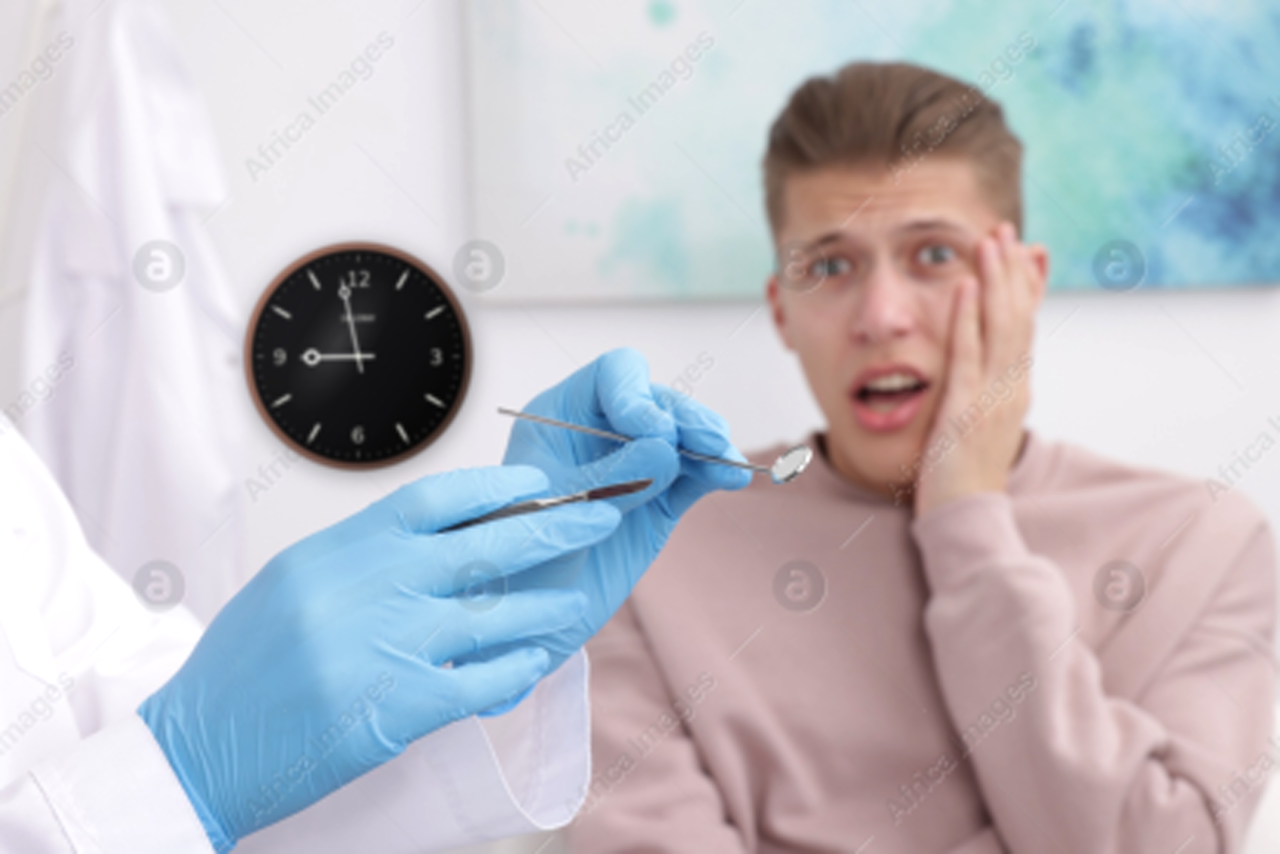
8.58
